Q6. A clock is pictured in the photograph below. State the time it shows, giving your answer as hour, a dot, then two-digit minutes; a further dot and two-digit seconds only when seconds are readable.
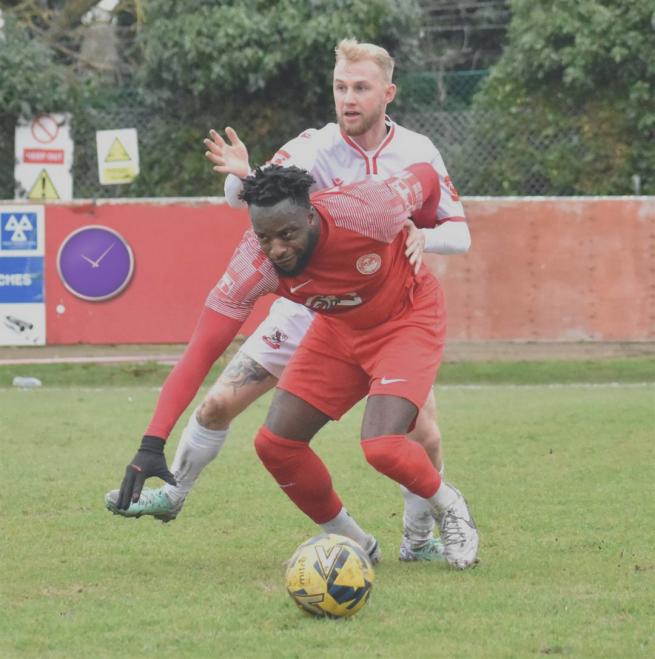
10.07
